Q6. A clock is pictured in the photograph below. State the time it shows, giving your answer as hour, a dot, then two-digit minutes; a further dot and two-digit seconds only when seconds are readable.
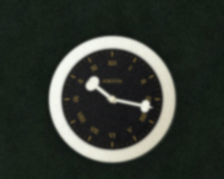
10.17
